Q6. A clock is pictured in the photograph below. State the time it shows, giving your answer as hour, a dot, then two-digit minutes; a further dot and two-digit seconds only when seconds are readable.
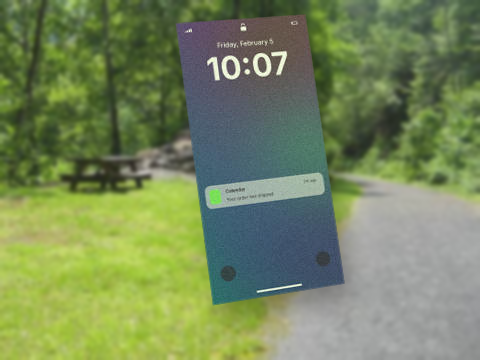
10.07
